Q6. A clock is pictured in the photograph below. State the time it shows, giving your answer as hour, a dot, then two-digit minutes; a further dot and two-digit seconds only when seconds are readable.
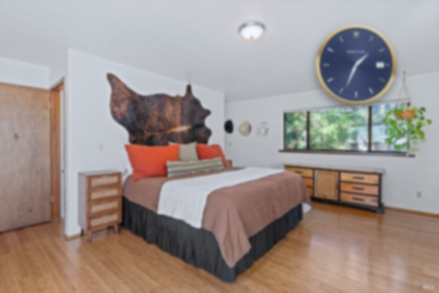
1.34
